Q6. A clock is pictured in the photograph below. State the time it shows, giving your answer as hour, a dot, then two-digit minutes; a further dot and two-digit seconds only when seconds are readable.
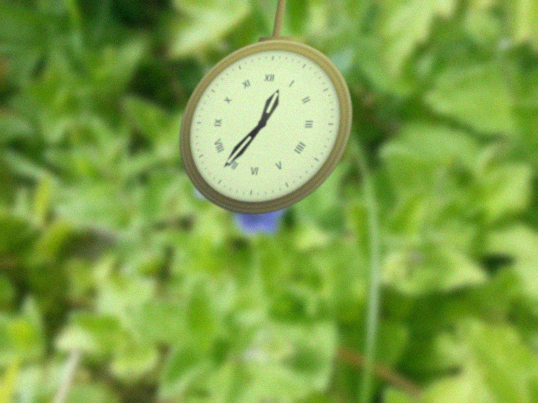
12.36
